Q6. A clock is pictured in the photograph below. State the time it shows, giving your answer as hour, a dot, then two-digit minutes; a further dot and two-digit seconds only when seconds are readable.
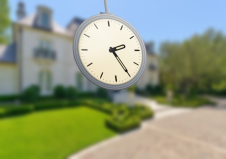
2.25
